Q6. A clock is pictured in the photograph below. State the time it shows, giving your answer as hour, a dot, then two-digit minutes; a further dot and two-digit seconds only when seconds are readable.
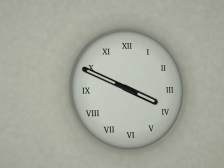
3.49
